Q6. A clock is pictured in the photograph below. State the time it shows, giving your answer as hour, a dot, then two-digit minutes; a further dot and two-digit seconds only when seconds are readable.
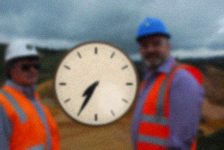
7.35
